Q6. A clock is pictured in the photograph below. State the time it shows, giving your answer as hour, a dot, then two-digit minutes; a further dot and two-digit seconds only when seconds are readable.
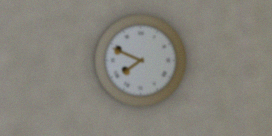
7.49
